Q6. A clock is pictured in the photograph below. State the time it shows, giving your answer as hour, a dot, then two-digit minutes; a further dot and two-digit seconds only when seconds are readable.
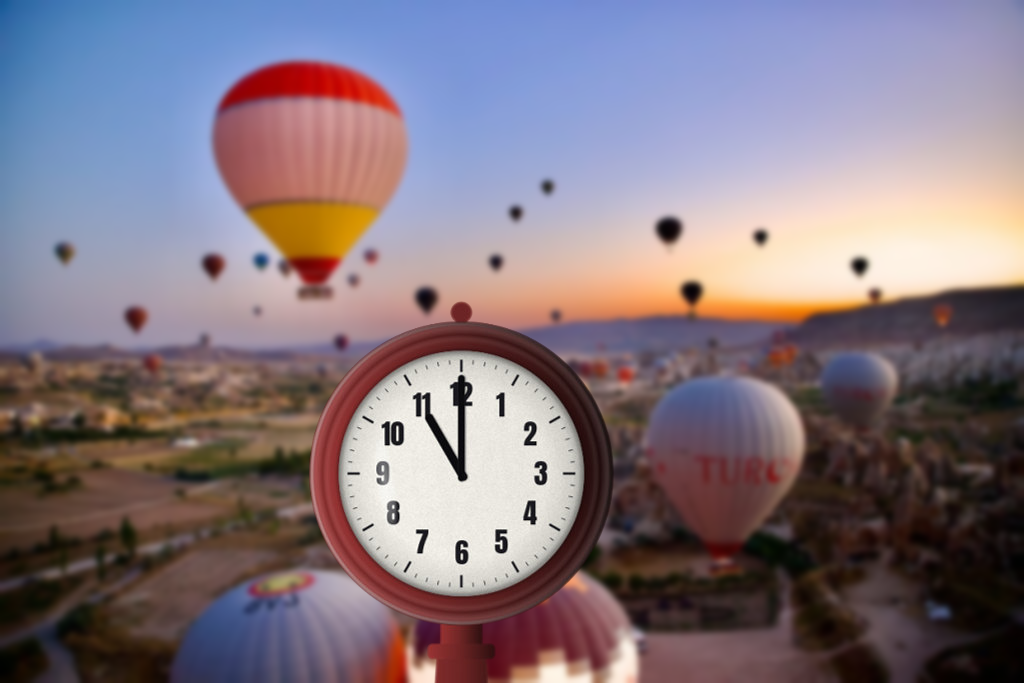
11.00
